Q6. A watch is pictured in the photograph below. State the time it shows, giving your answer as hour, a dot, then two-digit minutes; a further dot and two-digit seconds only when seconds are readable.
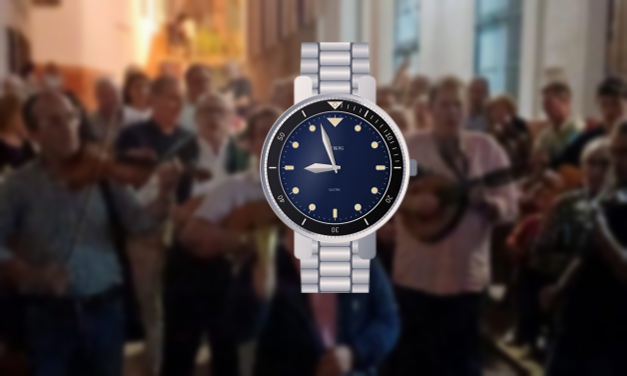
8.57
